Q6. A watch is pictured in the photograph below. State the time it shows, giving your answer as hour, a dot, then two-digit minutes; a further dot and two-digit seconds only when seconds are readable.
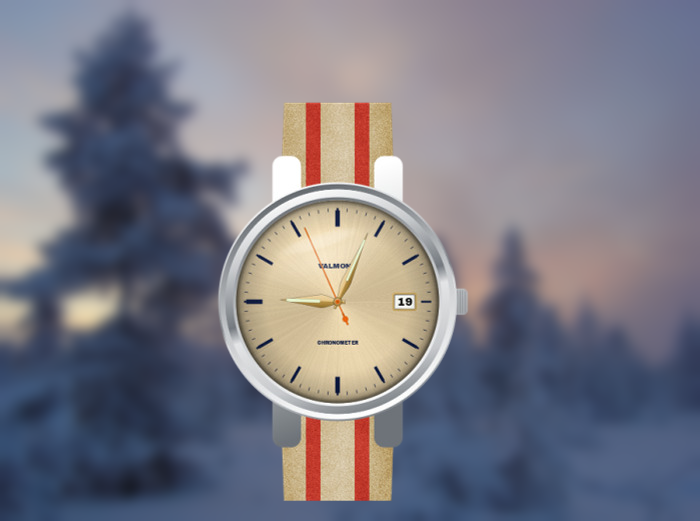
9.03.56
